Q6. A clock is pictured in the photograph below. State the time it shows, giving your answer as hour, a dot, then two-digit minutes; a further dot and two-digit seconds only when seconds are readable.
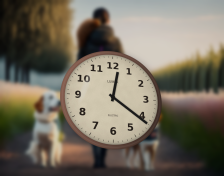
12.21
